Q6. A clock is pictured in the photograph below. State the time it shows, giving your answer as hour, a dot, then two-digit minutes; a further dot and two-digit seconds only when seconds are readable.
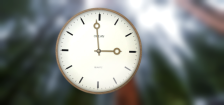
2.59
